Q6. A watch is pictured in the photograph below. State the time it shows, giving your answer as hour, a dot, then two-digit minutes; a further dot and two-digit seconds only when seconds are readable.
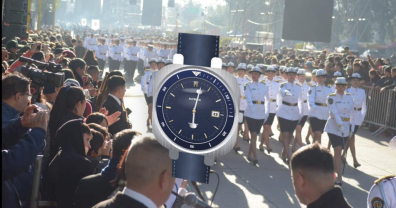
6.02
